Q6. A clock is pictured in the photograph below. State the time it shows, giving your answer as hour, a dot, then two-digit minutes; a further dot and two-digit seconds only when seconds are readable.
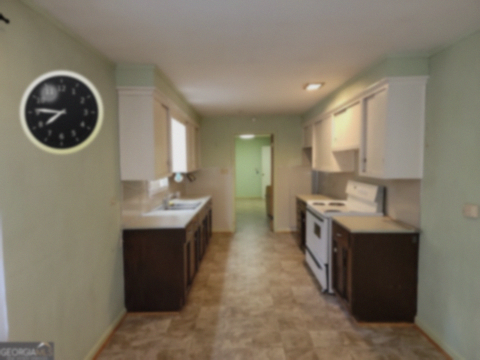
7.46
